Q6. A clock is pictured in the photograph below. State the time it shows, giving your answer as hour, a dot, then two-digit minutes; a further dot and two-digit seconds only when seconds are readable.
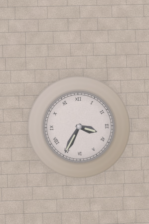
3.35
